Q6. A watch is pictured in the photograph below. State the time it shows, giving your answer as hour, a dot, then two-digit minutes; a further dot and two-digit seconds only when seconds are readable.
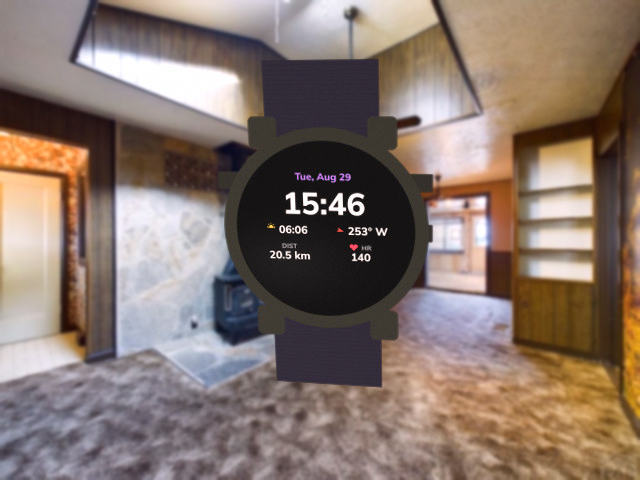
15.46
